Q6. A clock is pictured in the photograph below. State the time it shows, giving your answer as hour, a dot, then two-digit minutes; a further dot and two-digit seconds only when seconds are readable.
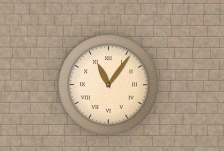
11.06
